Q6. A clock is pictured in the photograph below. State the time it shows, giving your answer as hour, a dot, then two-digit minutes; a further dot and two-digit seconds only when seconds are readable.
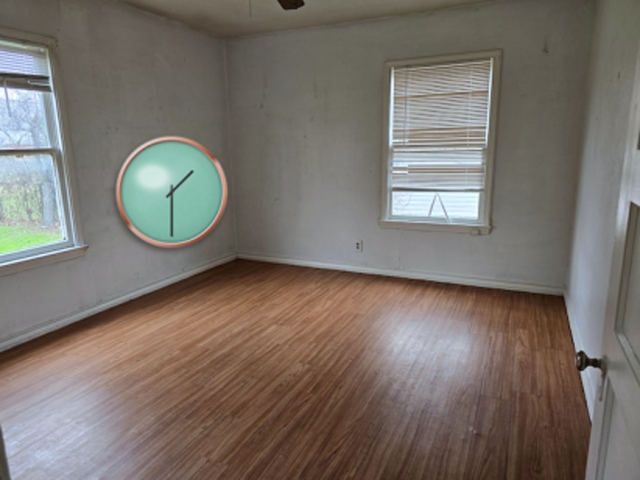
1.30
